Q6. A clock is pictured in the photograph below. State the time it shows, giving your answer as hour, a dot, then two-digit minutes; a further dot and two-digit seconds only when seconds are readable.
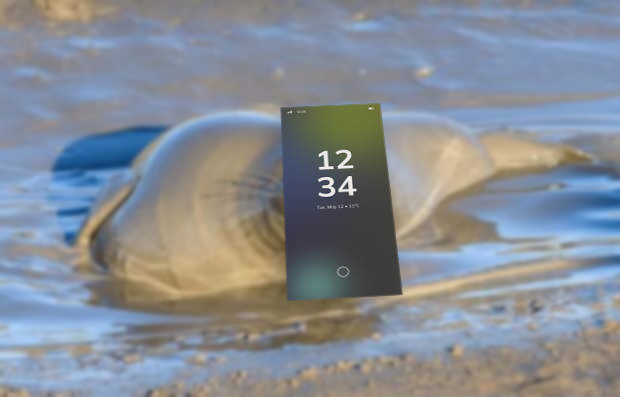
12.34
